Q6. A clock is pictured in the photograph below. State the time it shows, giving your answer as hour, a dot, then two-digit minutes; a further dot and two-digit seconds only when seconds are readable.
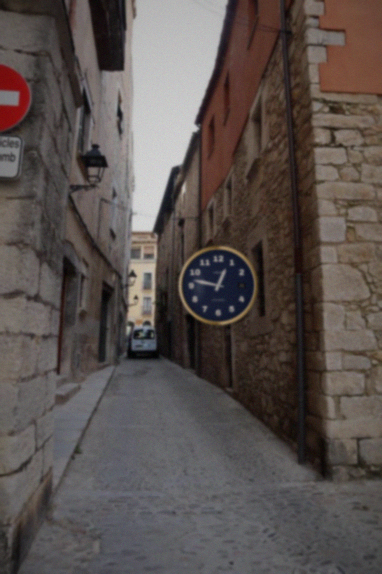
12.47
